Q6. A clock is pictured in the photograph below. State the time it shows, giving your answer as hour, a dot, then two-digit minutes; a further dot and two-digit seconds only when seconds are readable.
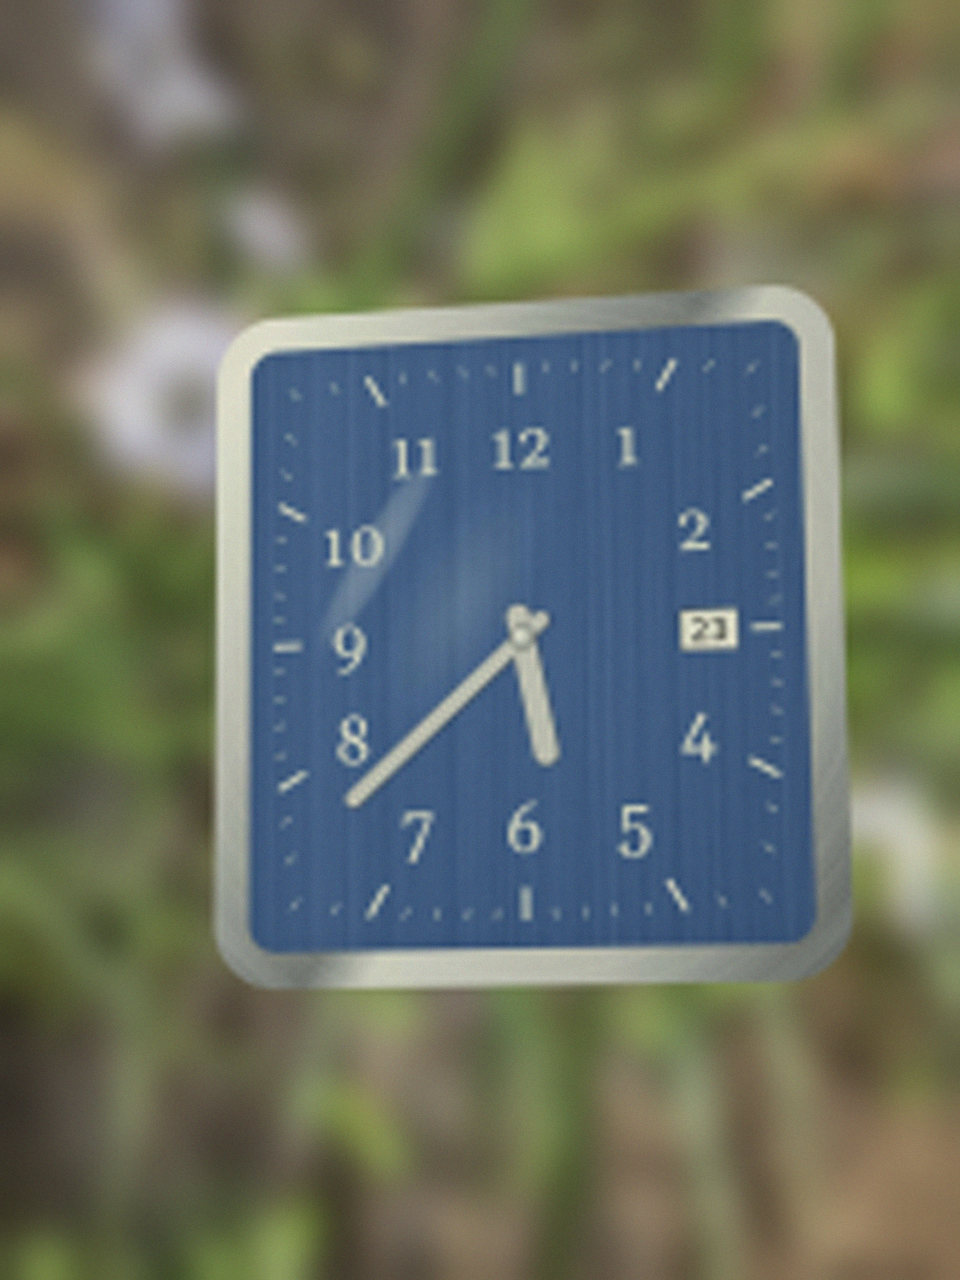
5.38
